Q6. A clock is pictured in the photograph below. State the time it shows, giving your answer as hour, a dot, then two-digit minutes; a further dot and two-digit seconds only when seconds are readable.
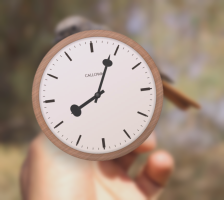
8.04
